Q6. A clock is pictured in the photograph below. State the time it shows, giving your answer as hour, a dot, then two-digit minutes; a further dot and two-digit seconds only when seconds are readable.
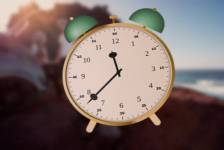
11.38
